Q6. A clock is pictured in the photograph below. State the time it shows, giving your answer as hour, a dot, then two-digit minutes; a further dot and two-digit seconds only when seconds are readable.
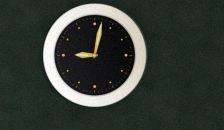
9.02
